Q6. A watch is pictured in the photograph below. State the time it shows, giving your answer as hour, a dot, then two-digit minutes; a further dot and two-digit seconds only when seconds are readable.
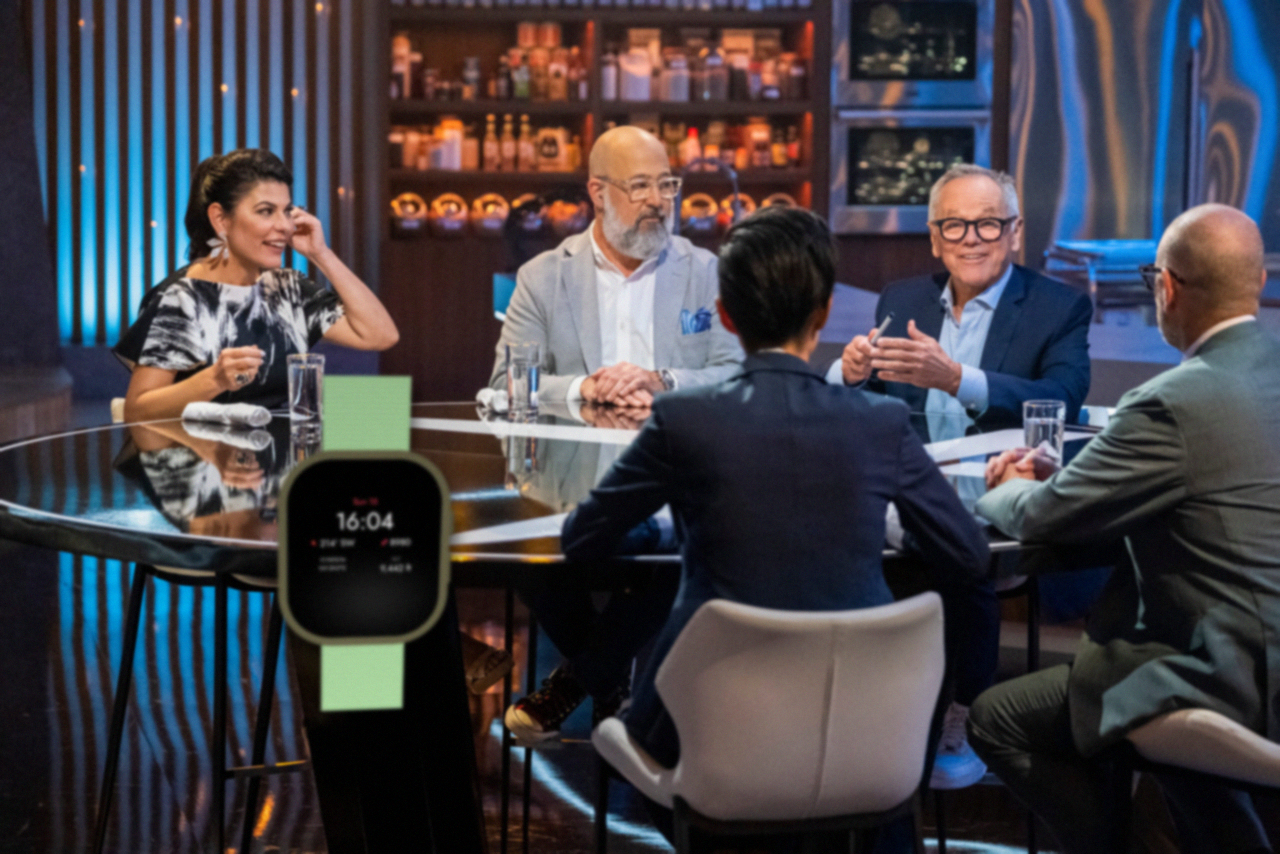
16.04
